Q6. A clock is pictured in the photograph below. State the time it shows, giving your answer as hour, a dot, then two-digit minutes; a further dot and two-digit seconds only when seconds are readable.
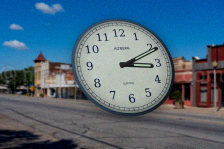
3.11
